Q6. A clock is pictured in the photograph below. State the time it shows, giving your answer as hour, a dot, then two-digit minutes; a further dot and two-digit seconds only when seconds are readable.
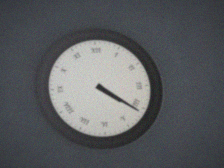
4.21
